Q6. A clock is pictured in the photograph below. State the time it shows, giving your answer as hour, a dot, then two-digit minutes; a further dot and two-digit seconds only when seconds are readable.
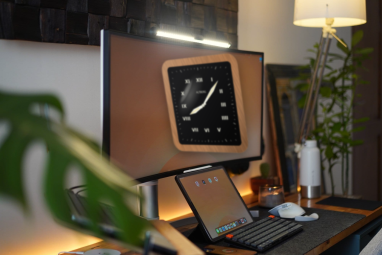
8.07
